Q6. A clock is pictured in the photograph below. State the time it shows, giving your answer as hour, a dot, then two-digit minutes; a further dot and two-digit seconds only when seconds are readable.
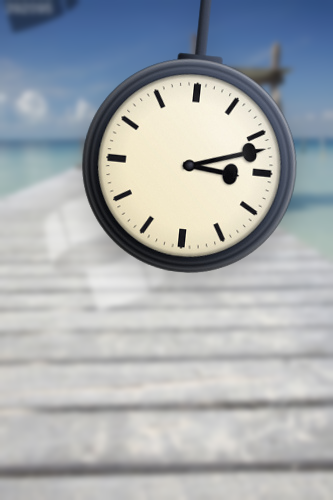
3.12
